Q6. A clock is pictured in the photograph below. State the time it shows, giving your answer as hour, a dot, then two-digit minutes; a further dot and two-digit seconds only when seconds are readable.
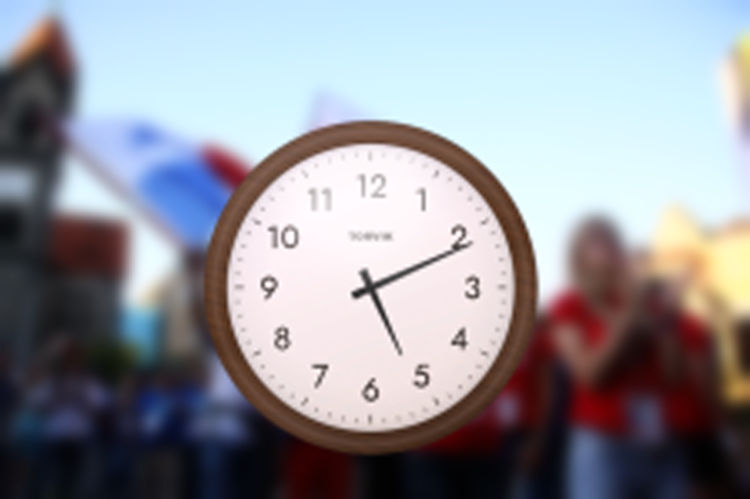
5.11
